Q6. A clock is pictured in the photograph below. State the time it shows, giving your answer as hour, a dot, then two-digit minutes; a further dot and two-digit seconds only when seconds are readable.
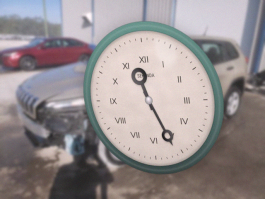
11.26
